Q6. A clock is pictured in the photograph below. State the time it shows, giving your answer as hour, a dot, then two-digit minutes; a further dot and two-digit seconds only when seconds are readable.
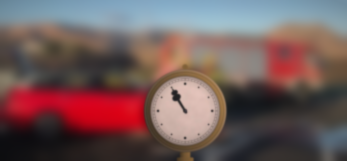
10.55
